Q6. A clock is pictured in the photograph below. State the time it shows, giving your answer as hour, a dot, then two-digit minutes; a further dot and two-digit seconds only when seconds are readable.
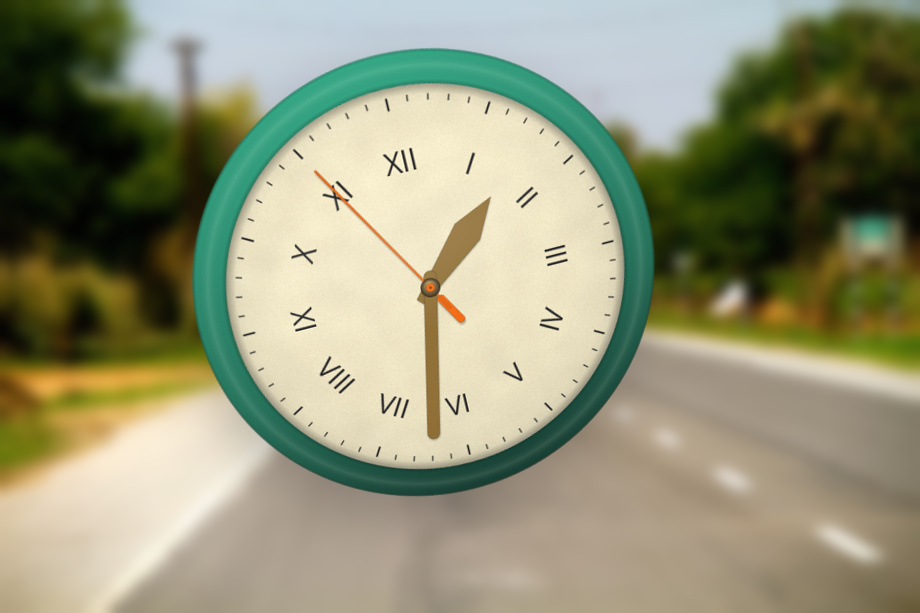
1.31.55
